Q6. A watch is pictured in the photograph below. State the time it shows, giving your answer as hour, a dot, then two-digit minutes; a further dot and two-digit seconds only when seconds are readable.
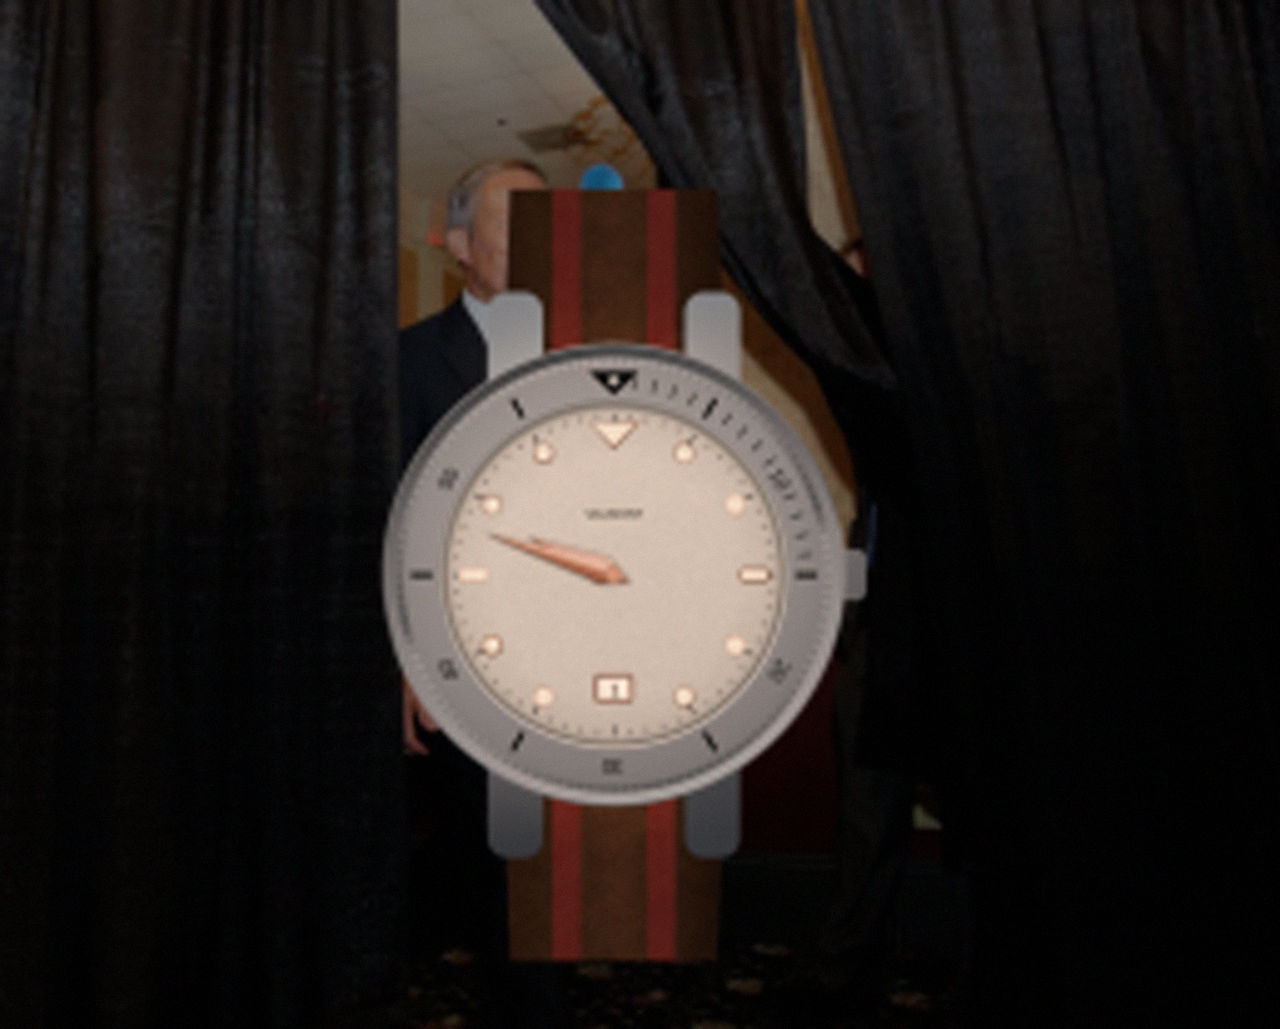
9.48
